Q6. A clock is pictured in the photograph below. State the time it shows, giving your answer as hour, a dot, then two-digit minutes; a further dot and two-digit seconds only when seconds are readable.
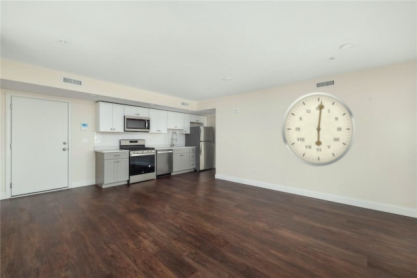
6.01
